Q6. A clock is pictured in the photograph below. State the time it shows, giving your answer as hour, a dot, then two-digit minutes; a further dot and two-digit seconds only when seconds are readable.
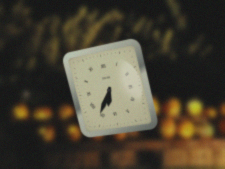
6.36
